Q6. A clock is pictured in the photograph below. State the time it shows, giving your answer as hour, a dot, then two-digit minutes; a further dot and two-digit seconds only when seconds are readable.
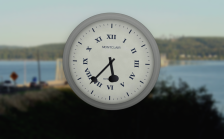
5.37
